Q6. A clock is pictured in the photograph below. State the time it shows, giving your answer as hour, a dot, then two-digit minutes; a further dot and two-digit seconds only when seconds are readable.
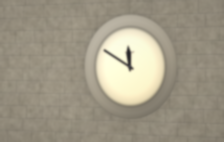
11.50
